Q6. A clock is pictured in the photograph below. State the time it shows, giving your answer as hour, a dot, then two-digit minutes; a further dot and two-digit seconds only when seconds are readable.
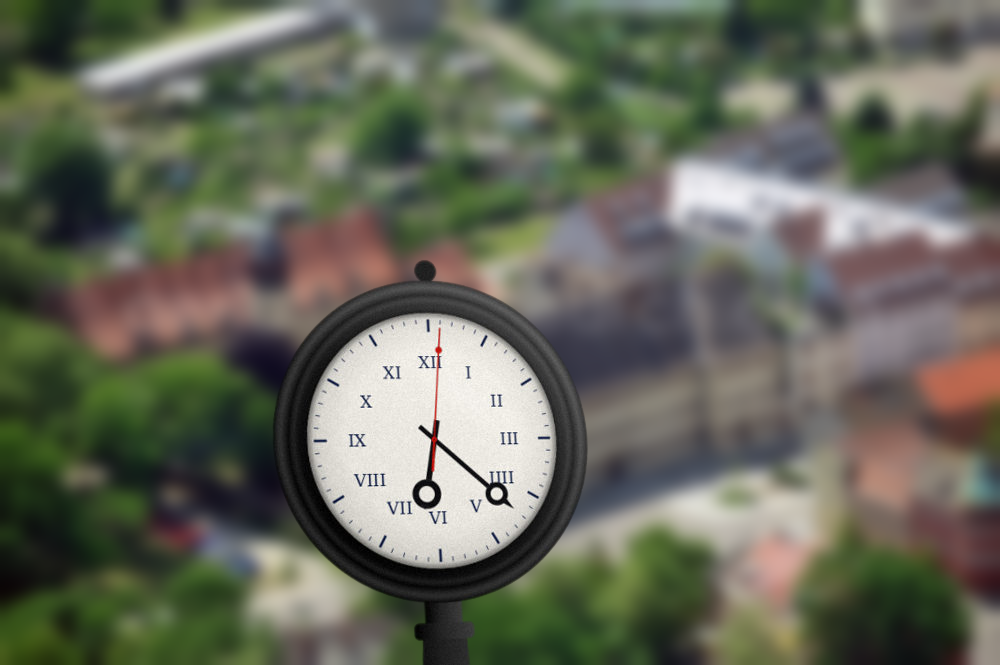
6.22.01
